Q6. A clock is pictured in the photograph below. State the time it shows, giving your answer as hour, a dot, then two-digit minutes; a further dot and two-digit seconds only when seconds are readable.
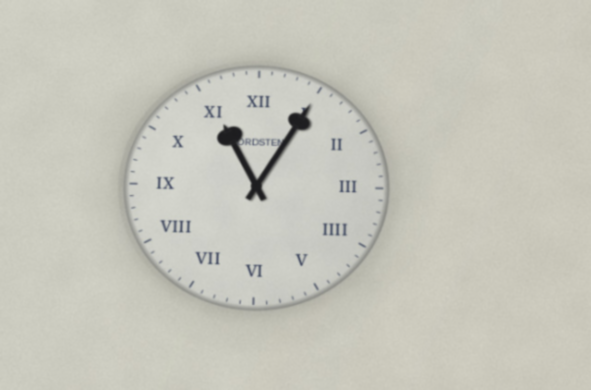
11.05
